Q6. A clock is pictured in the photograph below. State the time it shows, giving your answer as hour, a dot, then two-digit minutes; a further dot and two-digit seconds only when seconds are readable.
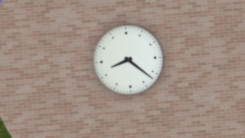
8.22
